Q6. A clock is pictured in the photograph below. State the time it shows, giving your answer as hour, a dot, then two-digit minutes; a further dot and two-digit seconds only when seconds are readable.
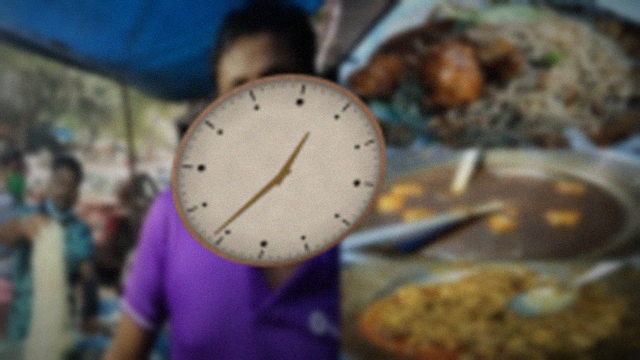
12.36
